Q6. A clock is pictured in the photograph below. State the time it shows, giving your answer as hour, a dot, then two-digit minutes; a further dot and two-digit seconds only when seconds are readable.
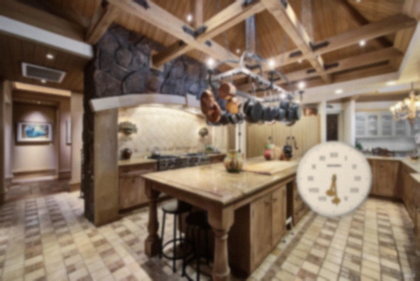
6.29
